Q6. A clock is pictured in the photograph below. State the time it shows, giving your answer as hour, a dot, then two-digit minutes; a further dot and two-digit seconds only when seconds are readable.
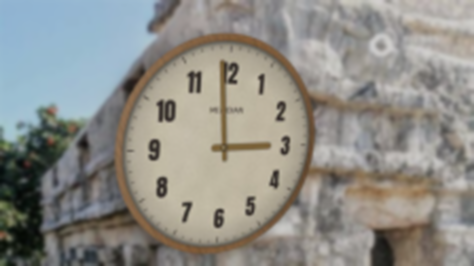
2.59
